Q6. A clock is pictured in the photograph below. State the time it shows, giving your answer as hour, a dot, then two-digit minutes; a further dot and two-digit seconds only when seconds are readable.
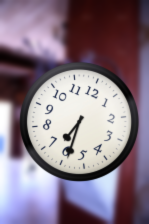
6.29
